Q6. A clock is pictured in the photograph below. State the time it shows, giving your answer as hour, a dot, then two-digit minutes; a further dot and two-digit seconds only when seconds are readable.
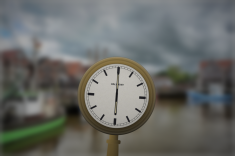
6.00
